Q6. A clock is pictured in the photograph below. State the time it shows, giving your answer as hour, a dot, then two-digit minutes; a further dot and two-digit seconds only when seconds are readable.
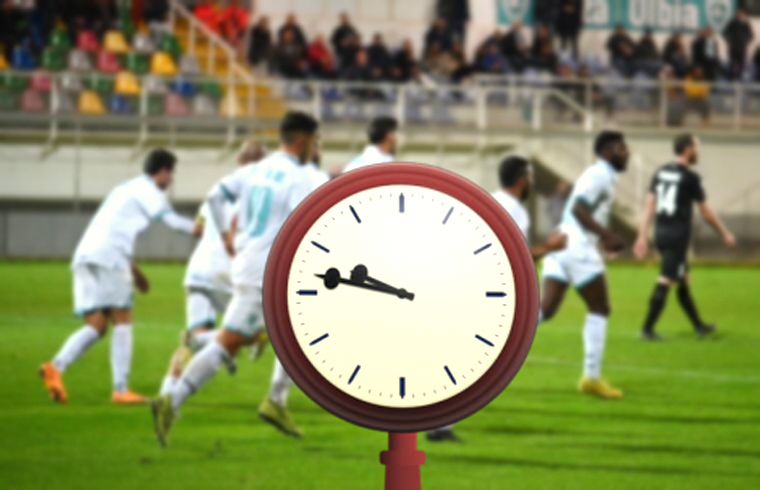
9.47
